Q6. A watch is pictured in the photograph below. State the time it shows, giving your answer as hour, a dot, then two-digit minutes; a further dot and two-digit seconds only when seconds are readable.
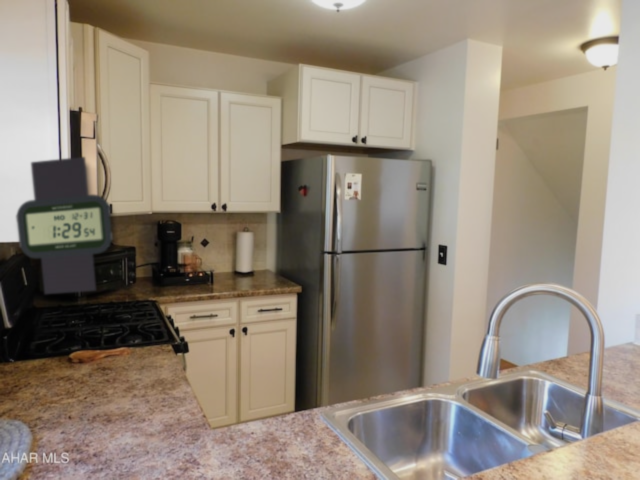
1.29
